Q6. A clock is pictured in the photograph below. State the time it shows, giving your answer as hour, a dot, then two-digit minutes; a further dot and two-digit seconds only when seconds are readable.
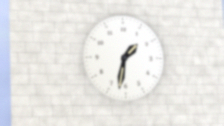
1.32
